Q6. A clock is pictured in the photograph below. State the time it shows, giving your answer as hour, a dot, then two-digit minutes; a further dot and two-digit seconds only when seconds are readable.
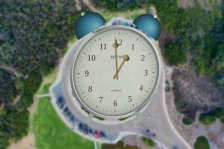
12.59
